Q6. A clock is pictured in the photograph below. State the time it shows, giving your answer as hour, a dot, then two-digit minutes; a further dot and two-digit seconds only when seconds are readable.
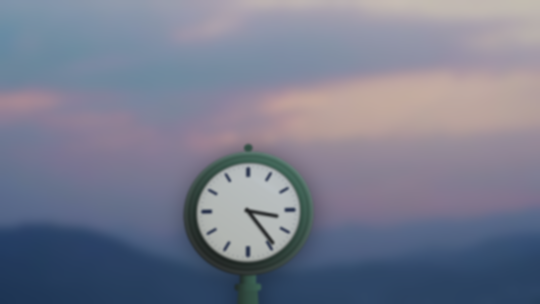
3.24
